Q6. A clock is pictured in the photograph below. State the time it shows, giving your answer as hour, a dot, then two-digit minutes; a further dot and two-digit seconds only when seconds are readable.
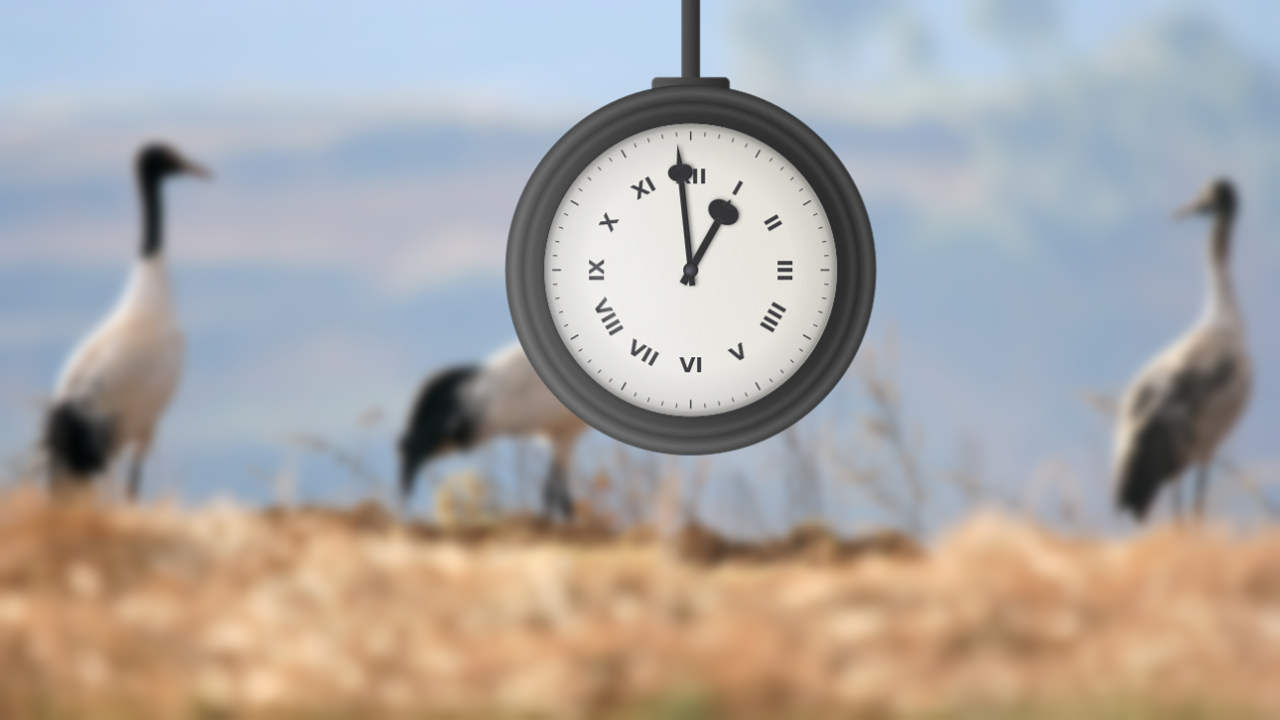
12.59
